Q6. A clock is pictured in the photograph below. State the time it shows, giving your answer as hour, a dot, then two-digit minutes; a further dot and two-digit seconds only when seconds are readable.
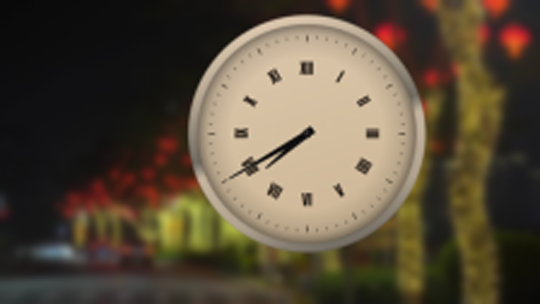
7.40
